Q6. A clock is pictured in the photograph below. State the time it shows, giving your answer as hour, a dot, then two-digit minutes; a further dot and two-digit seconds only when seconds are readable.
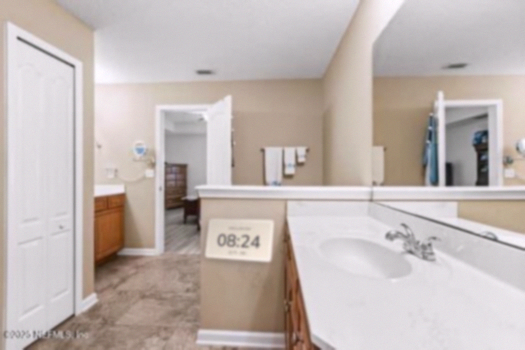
8.24
